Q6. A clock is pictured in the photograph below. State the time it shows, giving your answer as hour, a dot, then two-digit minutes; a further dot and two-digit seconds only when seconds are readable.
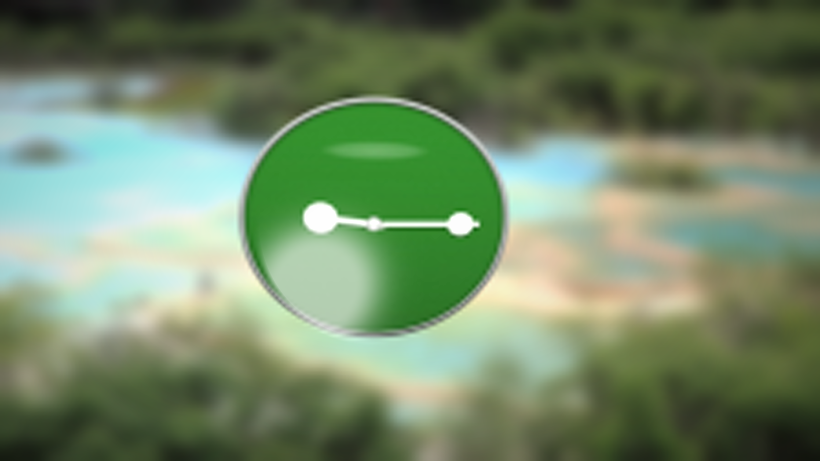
9.15
